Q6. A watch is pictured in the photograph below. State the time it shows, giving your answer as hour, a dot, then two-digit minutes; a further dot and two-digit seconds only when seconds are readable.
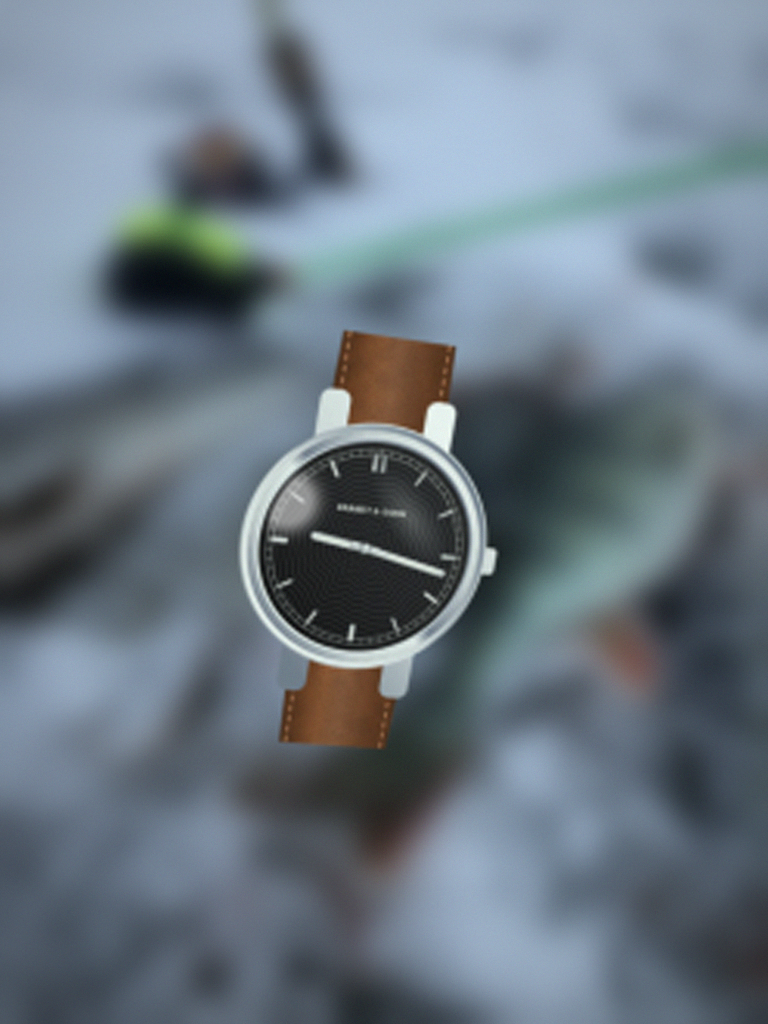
9.17
